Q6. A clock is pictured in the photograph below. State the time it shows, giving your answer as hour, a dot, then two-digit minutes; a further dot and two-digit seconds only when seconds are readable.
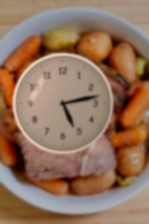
5.13
